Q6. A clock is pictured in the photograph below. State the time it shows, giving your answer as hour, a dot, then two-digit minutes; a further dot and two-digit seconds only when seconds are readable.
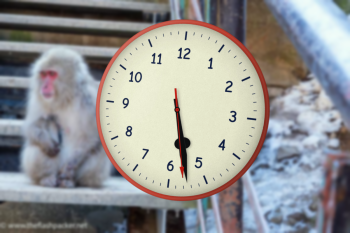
5.27.28
